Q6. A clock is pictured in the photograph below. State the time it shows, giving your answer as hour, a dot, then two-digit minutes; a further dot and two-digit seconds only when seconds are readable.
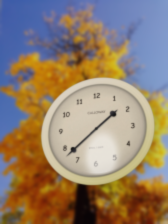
1.38
